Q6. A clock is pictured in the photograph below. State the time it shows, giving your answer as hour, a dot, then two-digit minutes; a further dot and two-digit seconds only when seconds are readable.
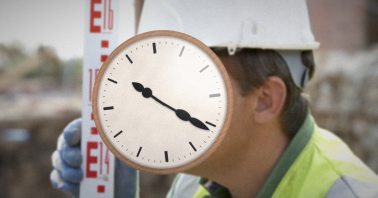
10.21
